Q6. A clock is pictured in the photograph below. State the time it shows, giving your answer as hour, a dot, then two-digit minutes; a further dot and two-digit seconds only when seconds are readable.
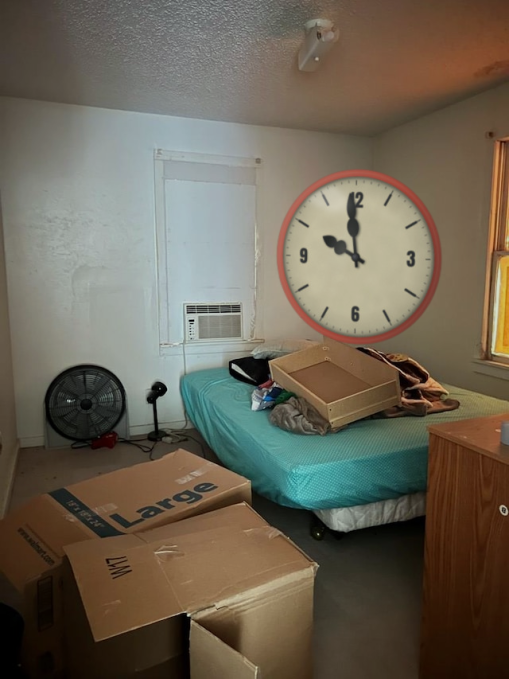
9.59
